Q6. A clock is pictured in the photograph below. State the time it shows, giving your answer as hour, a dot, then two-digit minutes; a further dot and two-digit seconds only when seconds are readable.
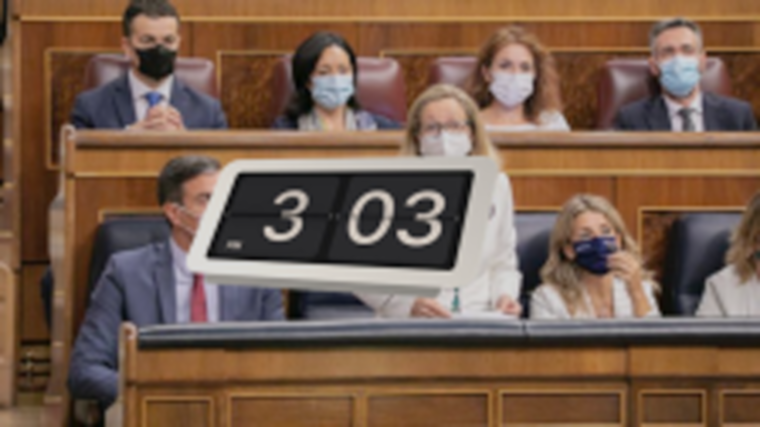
3.03
